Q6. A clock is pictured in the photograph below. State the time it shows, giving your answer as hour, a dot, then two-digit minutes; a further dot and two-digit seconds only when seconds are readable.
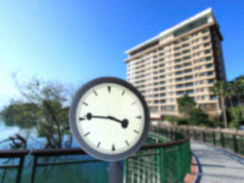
3.46
